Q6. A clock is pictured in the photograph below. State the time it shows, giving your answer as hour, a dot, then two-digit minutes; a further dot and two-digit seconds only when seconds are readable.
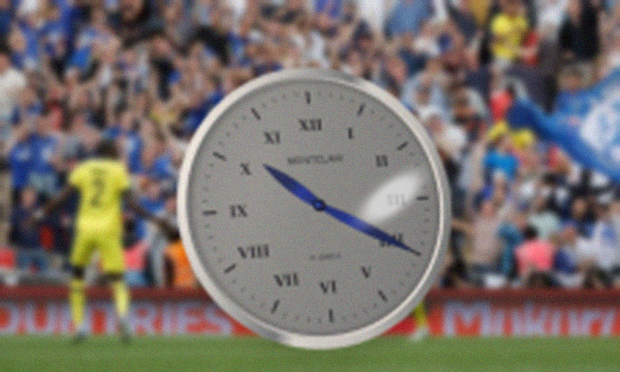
10.20
